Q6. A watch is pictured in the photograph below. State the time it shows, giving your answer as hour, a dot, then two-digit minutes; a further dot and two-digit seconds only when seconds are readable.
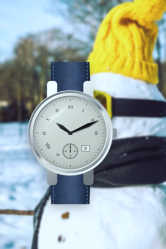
10.11
